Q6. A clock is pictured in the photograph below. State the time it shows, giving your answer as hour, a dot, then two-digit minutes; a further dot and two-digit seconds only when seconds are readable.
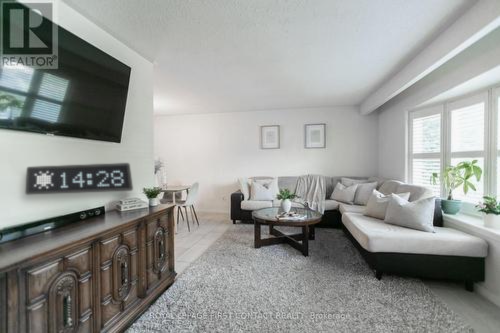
14.28
